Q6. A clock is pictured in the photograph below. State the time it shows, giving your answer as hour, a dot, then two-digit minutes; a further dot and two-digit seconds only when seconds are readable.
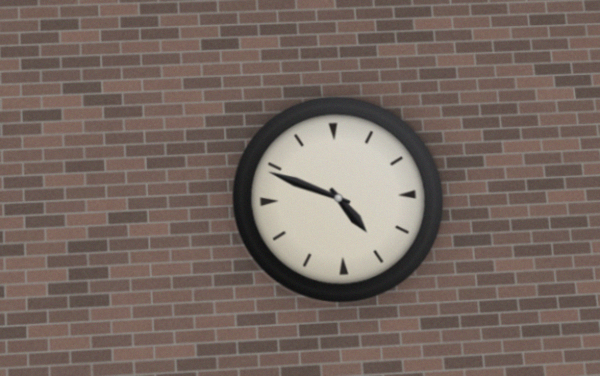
4.49
